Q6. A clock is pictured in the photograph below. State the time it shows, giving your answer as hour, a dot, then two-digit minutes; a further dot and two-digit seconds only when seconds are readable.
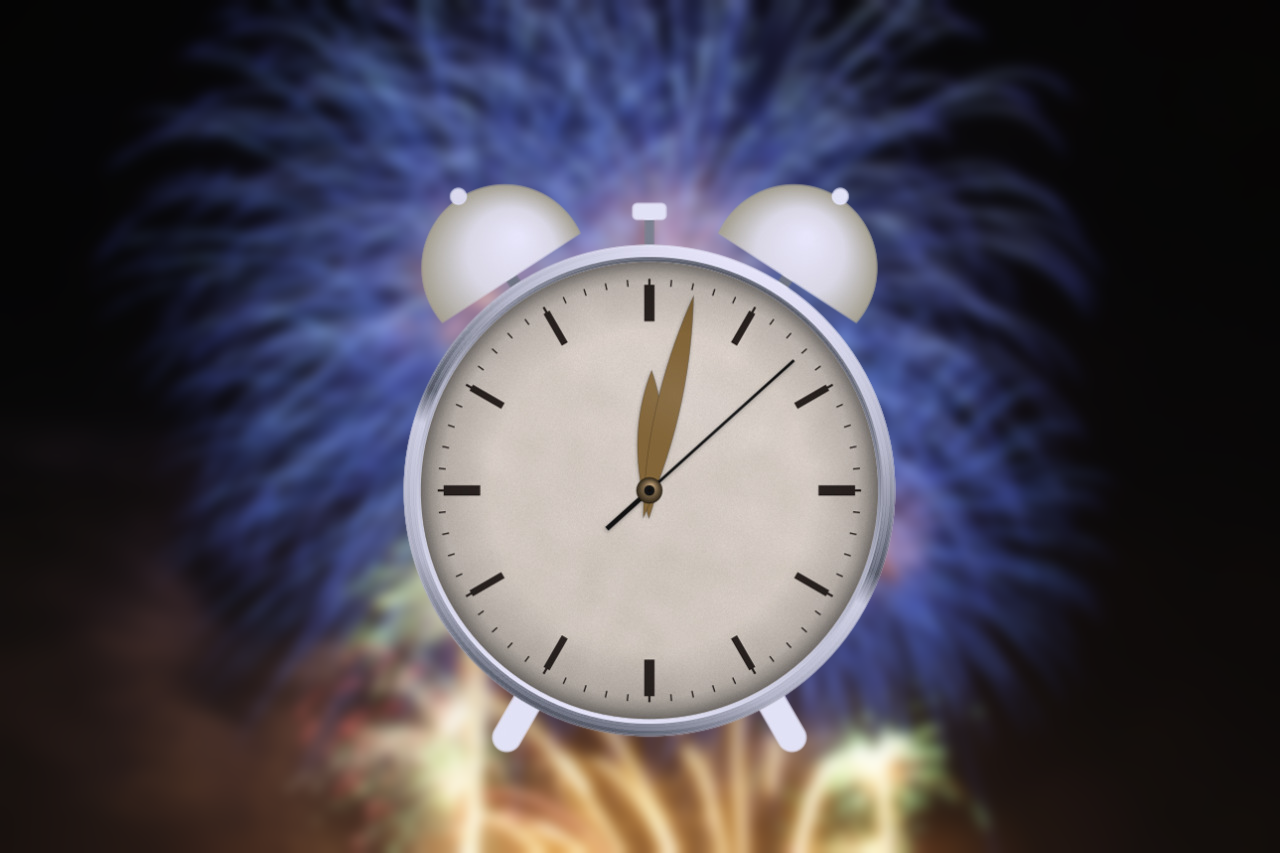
12.02.08
